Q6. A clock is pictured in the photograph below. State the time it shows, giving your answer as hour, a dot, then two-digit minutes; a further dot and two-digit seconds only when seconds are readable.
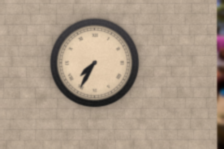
7.35
